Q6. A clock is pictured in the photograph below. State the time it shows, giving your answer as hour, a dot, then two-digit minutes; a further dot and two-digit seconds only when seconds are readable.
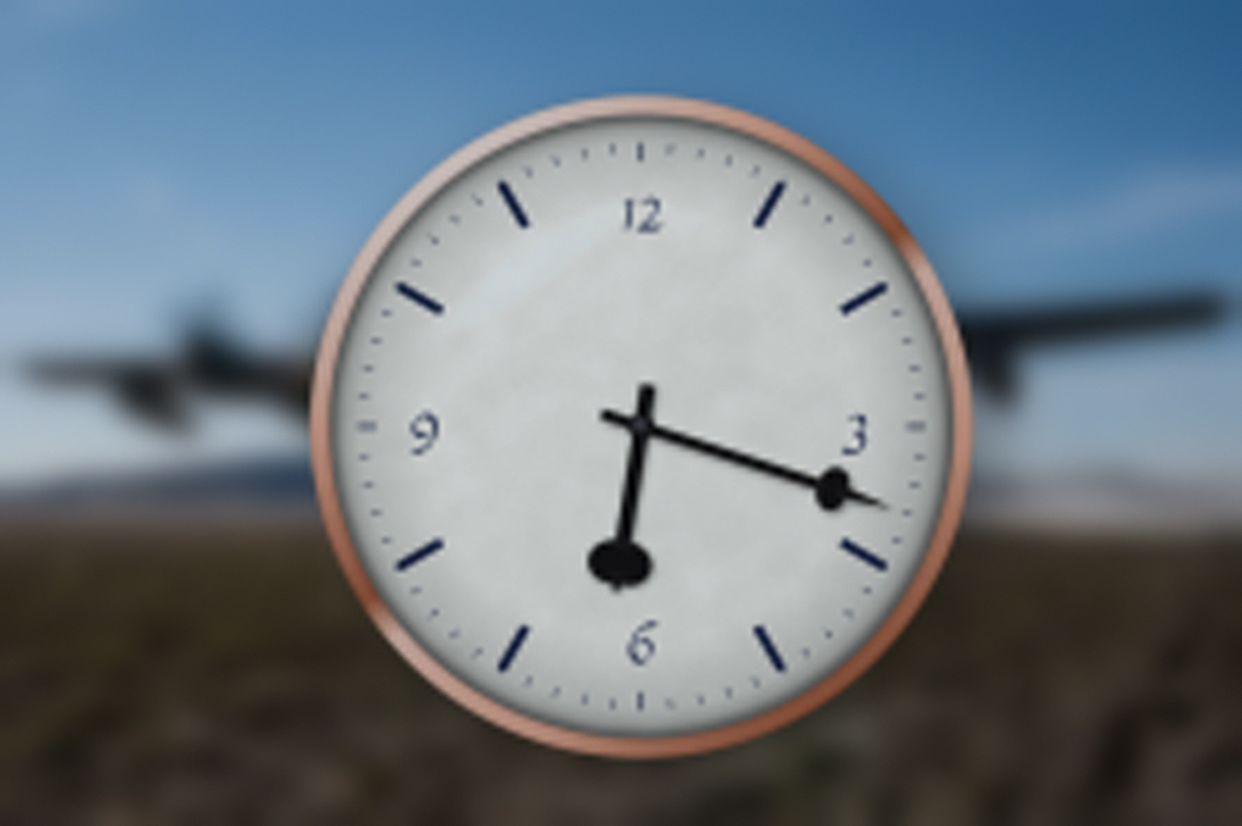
6.18
